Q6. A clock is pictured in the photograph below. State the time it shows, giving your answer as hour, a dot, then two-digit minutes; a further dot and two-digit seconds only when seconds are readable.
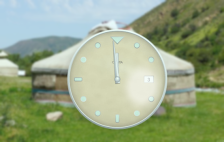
11.59
